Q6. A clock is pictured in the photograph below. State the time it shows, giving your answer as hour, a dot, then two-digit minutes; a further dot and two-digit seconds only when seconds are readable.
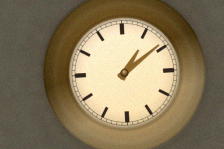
1.09
